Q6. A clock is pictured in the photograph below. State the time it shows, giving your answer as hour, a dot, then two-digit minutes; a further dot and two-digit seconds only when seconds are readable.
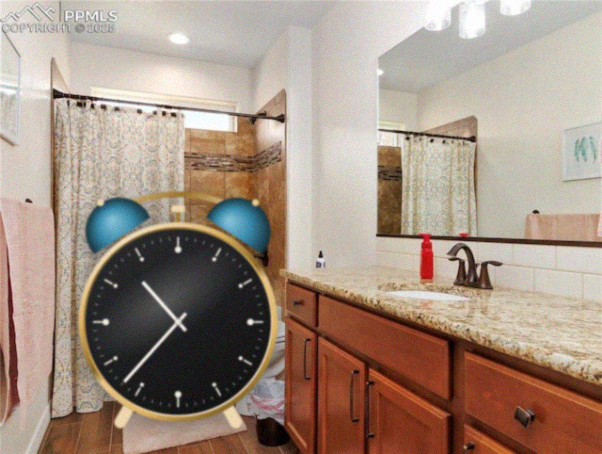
10.37
